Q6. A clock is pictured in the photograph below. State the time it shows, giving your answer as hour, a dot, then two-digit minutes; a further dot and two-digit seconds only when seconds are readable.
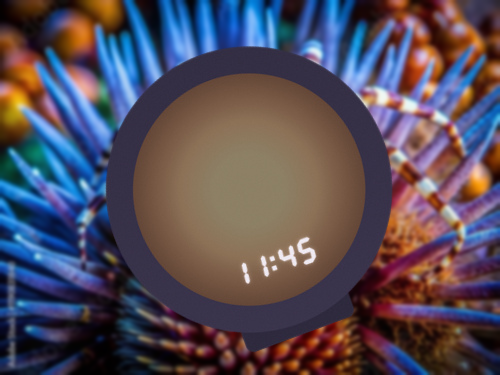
11.45
